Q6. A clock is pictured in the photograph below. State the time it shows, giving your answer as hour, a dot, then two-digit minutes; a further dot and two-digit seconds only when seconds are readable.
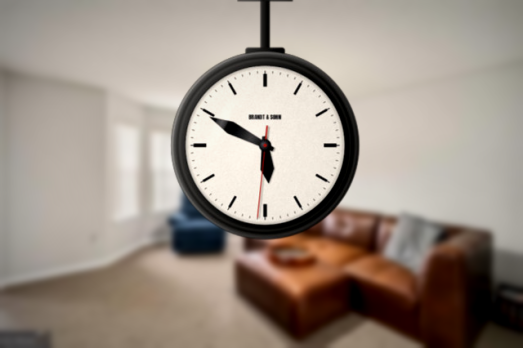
5.49.31
